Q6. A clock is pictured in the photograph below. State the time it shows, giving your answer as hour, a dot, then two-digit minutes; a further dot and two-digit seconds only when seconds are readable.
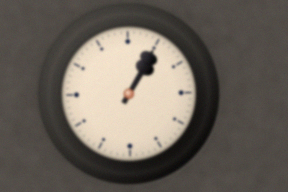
1.05
